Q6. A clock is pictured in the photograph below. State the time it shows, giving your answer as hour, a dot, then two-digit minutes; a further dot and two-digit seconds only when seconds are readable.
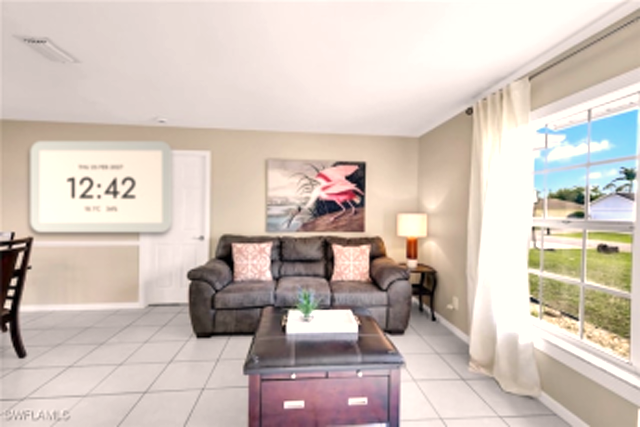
12.42
